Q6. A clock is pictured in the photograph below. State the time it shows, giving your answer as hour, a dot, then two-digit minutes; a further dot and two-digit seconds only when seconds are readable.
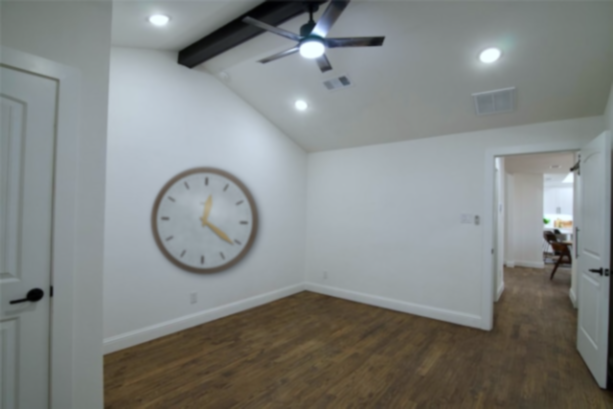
12.21
